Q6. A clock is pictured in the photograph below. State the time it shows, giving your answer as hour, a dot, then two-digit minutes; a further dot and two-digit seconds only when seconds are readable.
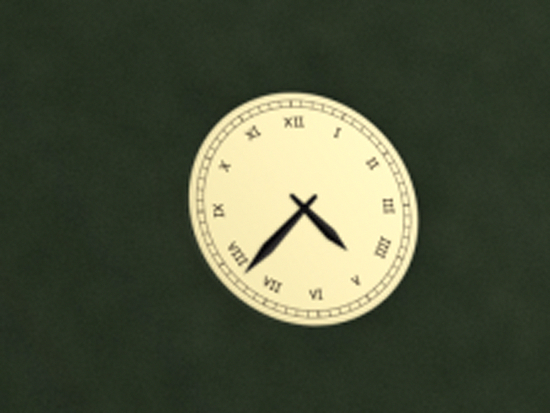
4.38
